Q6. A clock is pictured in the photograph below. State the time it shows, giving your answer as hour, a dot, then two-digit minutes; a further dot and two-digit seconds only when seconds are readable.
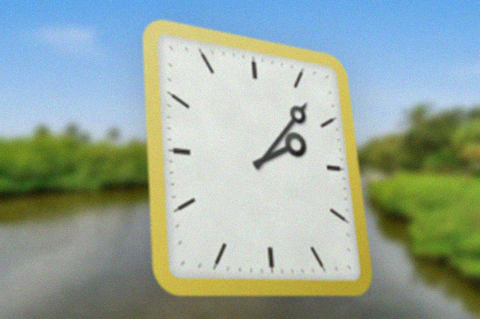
2.07
